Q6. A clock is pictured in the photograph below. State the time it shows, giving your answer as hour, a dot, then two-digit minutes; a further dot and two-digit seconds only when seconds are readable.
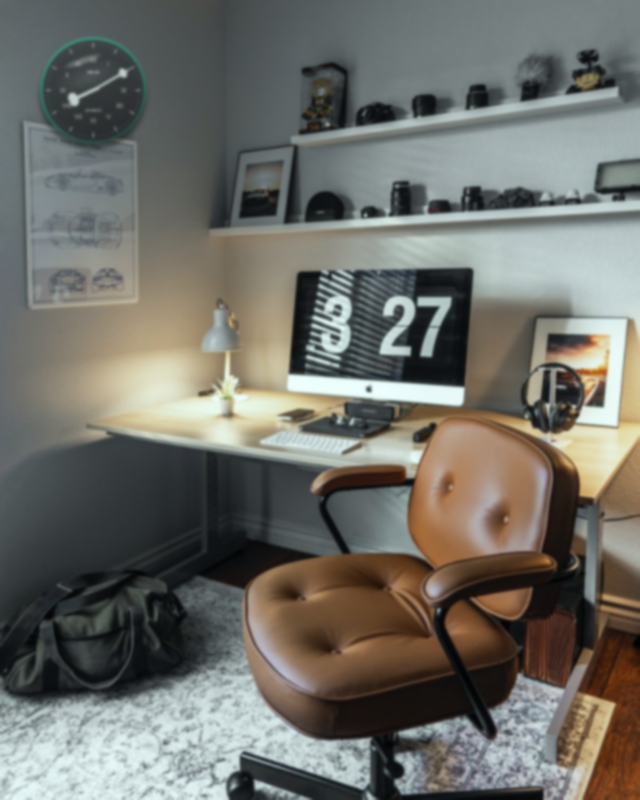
8.10
